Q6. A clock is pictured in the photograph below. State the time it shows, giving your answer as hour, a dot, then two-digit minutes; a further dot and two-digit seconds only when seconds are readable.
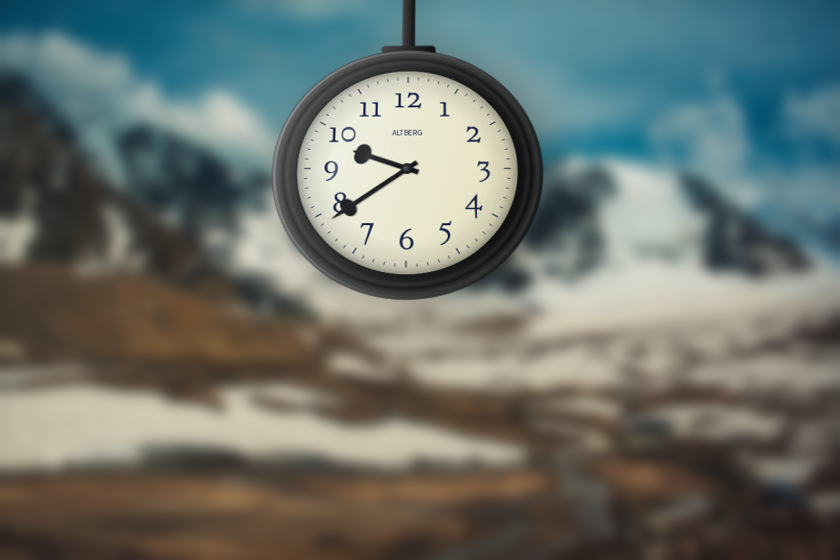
9.39
